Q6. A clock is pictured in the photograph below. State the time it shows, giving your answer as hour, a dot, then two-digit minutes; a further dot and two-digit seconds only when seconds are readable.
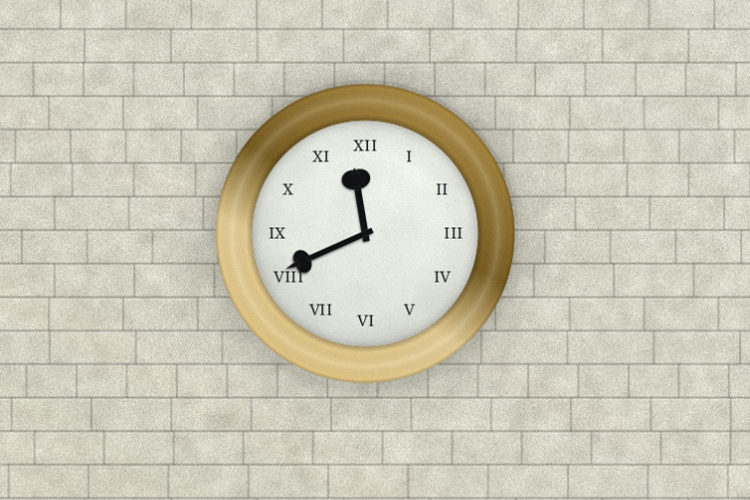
11.41
